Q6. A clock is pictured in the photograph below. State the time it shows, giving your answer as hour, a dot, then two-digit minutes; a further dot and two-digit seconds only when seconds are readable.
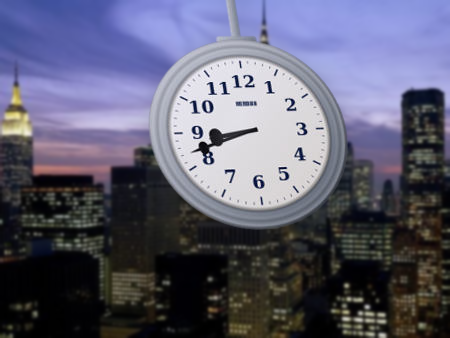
8.42
